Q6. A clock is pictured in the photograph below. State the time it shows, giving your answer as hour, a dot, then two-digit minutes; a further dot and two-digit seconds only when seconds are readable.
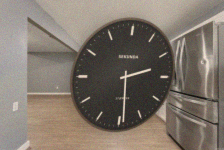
2.29
